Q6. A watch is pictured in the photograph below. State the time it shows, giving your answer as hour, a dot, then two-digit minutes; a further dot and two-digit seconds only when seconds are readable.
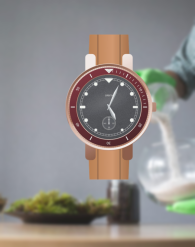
5.04
